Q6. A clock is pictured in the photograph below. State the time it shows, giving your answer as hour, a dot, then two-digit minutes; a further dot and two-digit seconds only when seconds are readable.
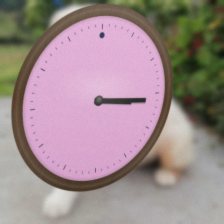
3.16
